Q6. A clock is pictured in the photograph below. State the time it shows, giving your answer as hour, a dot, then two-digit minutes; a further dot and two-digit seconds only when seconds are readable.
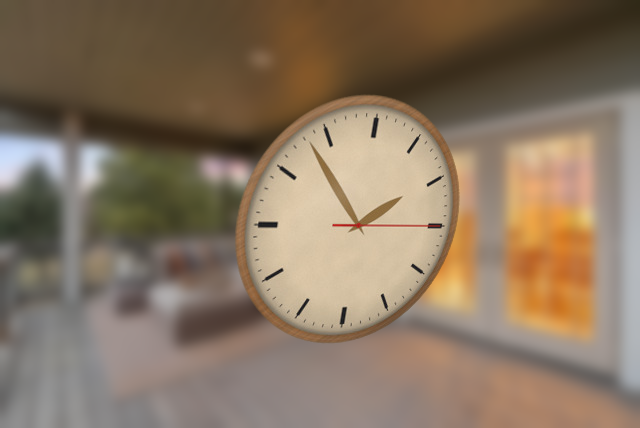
1.53.15
